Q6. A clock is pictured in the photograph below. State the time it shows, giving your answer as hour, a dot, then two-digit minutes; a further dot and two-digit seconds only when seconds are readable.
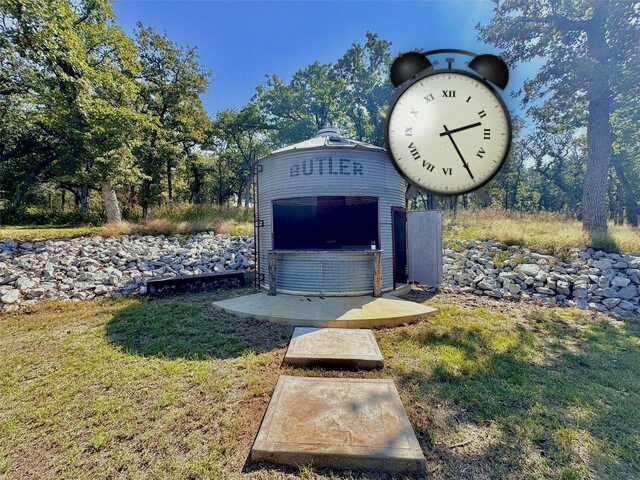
2.25
